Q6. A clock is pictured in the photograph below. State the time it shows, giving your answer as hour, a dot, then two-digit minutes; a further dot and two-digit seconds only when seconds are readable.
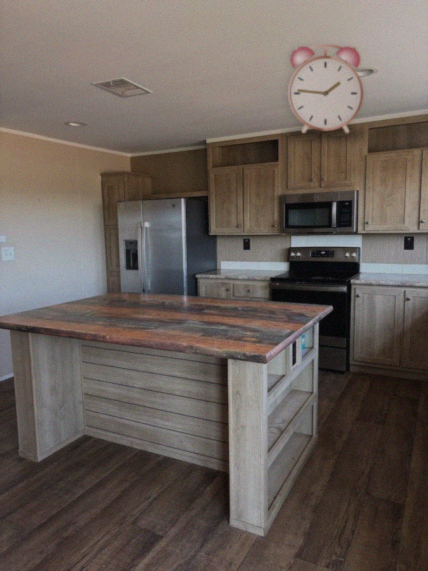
1.46
